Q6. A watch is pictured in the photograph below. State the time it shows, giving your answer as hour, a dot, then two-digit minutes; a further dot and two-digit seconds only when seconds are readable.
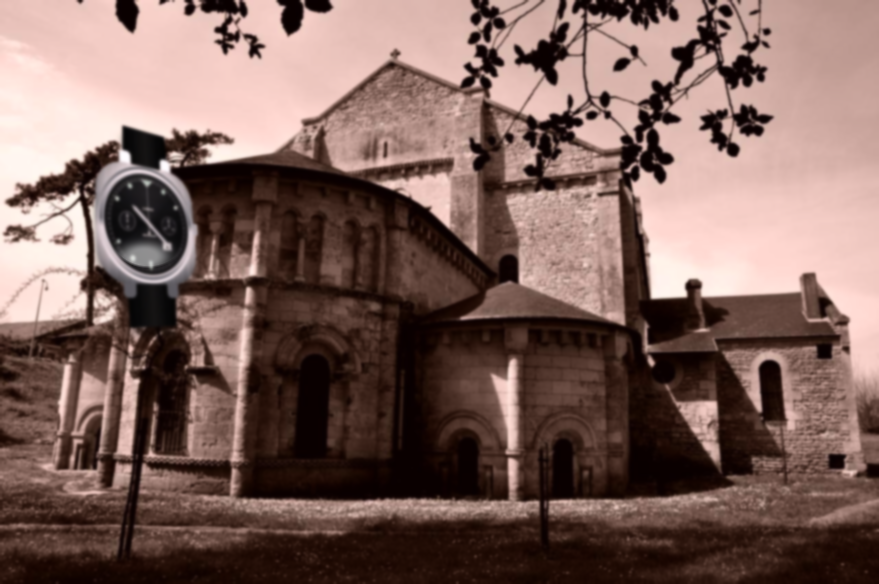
10.22
